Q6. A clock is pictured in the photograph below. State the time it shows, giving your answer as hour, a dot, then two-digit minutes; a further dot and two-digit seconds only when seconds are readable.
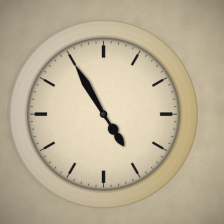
4.55
